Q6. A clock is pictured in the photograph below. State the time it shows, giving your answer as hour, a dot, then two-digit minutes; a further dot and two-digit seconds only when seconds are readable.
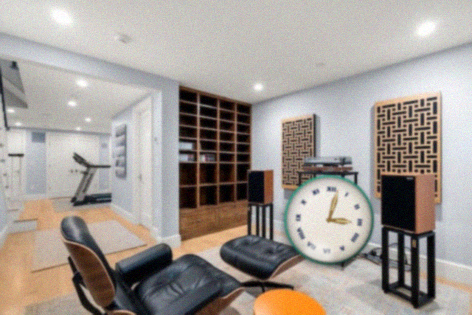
3.02
